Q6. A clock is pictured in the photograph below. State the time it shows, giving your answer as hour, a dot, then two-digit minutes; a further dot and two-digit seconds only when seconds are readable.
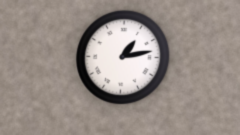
1.13
